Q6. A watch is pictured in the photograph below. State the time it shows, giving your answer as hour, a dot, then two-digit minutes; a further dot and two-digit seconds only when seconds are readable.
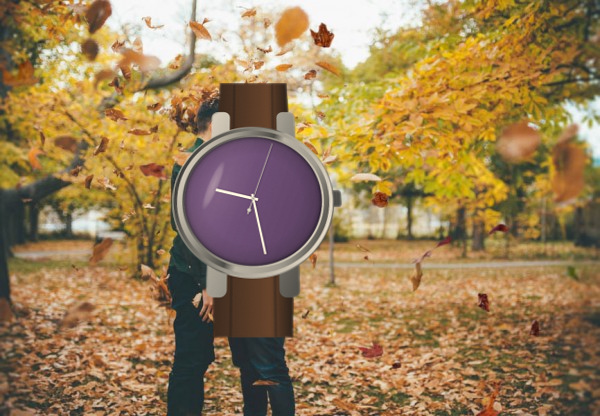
9.28.03
